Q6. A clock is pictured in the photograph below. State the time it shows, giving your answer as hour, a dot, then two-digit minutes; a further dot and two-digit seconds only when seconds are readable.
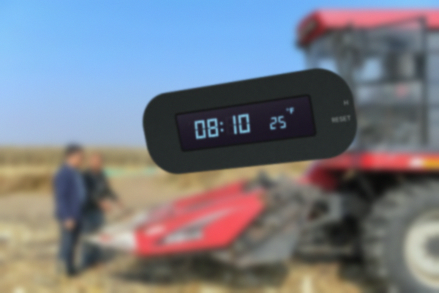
8.10
